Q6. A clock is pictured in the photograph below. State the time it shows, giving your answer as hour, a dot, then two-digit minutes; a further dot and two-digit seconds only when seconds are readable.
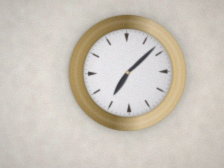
7.08
